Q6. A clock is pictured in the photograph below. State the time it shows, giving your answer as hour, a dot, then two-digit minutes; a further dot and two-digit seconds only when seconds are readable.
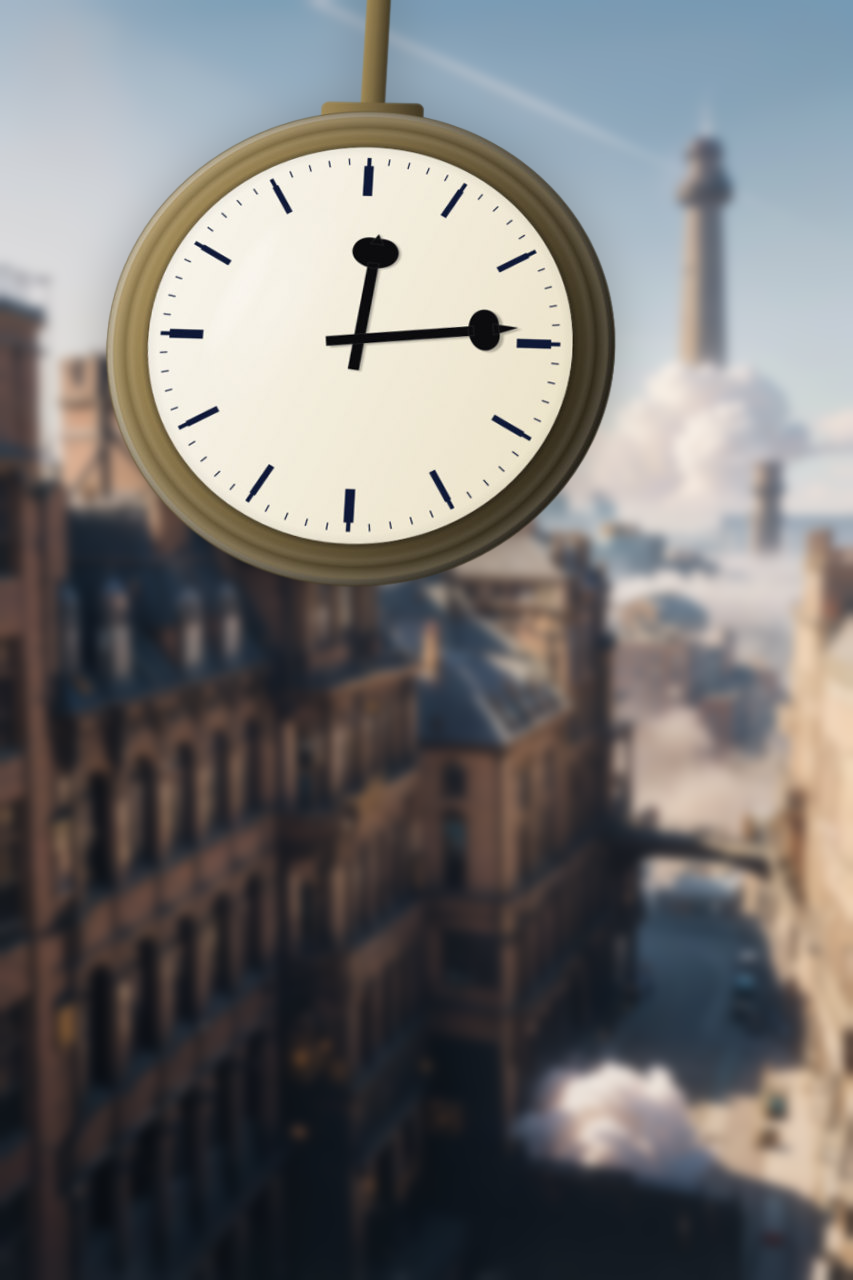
12.14
